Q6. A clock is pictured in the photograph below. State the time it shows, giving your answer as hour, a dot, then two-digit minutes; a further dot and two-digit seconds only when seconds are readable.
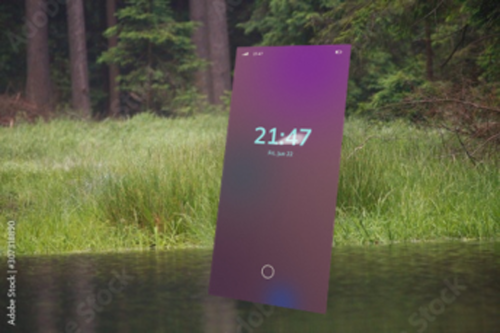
21.47
